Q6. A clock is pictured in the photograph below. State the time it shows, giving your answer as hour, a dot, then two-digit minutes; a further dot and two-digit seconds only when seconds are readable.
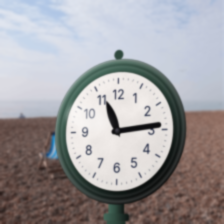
11.14
